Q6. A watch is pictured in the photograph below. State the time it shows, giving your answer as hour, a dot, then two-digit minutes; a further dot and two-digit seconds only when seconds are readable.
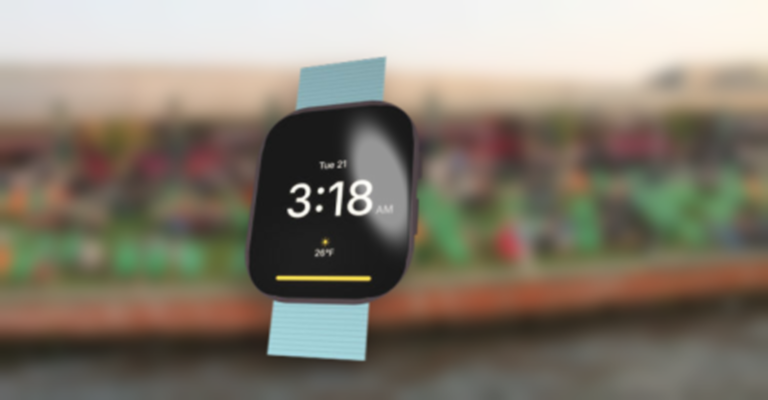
3.18
